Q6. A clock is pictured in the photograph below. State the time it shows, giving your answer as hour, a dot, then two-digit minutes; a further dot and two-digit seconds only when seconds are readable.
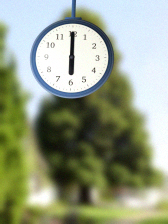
6.00
